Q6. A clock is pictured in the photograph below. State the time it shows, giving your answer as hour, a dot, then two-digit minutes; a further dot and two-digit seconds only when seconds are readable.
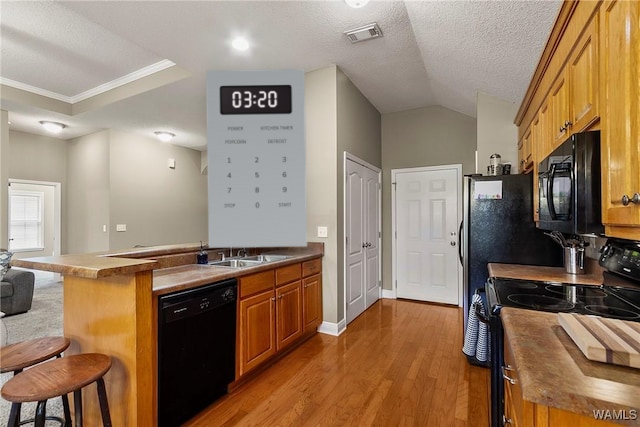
3.20
